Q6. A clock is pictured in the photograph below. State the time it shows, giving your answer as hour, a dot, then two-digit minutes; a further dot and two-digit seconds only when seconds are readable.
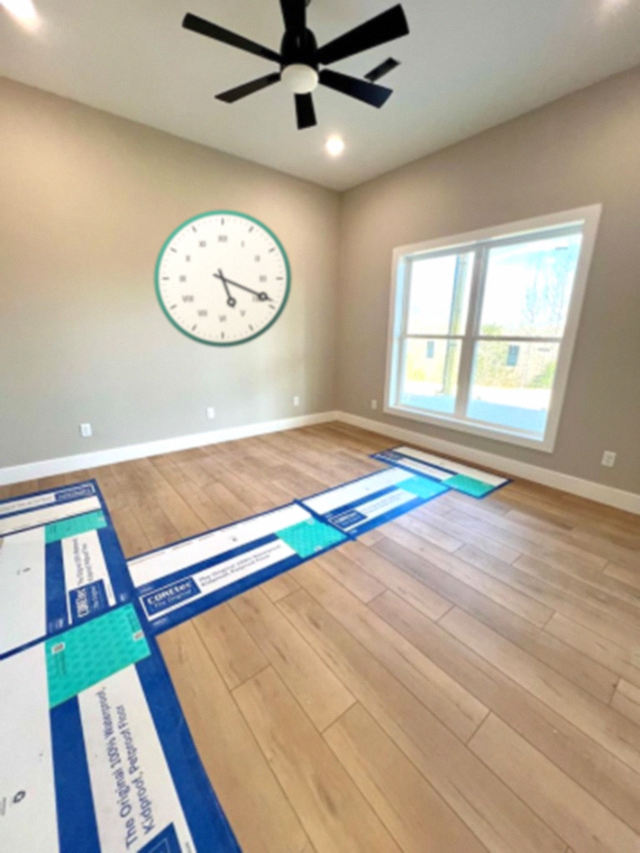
5.19
